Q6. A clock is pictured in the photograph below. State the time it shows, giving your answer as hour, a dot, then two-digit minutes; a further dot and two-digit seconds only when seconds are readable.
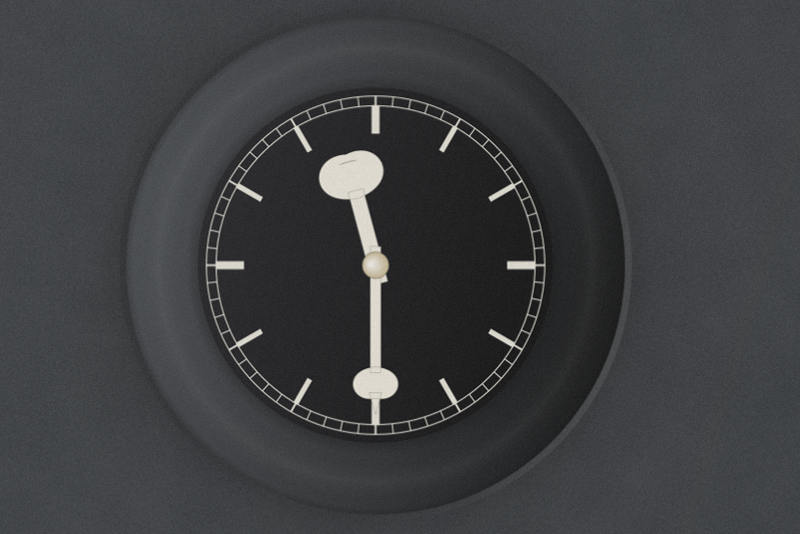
11.30
